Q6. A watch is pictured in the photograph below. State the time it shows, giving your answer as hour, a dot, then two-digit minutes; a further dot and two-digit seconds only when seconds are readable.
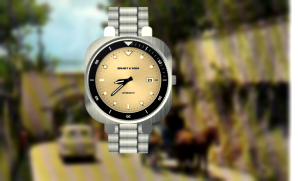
8.38
